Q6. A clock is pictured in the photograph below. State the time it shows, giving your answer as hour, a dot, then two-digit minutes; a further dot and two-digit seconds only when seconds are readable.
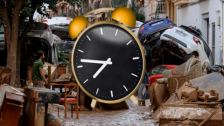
7.47
